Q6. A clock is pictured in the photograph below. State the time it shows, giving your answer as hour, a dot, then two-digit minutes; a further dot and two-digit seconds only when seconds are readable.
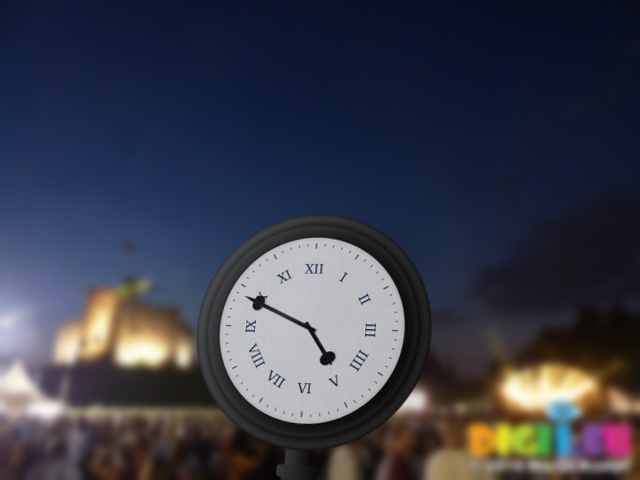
4.49
